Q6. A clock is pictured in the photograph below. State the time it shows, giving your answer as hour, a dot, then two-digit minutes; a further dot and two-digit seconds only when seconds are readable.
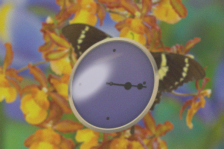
3.16
